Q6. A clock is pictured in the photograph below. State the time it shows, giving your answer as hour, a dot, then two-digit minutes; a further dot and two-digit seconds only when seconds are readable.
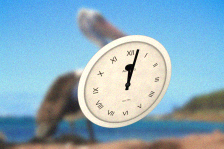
12.02
